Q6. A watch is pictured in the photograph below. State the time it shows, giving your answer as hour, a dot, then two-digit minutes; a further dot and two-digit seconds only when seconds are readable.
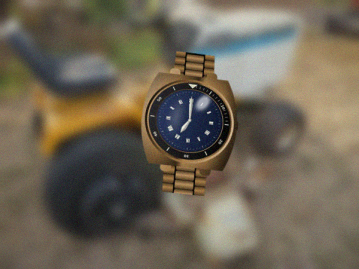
7.00
